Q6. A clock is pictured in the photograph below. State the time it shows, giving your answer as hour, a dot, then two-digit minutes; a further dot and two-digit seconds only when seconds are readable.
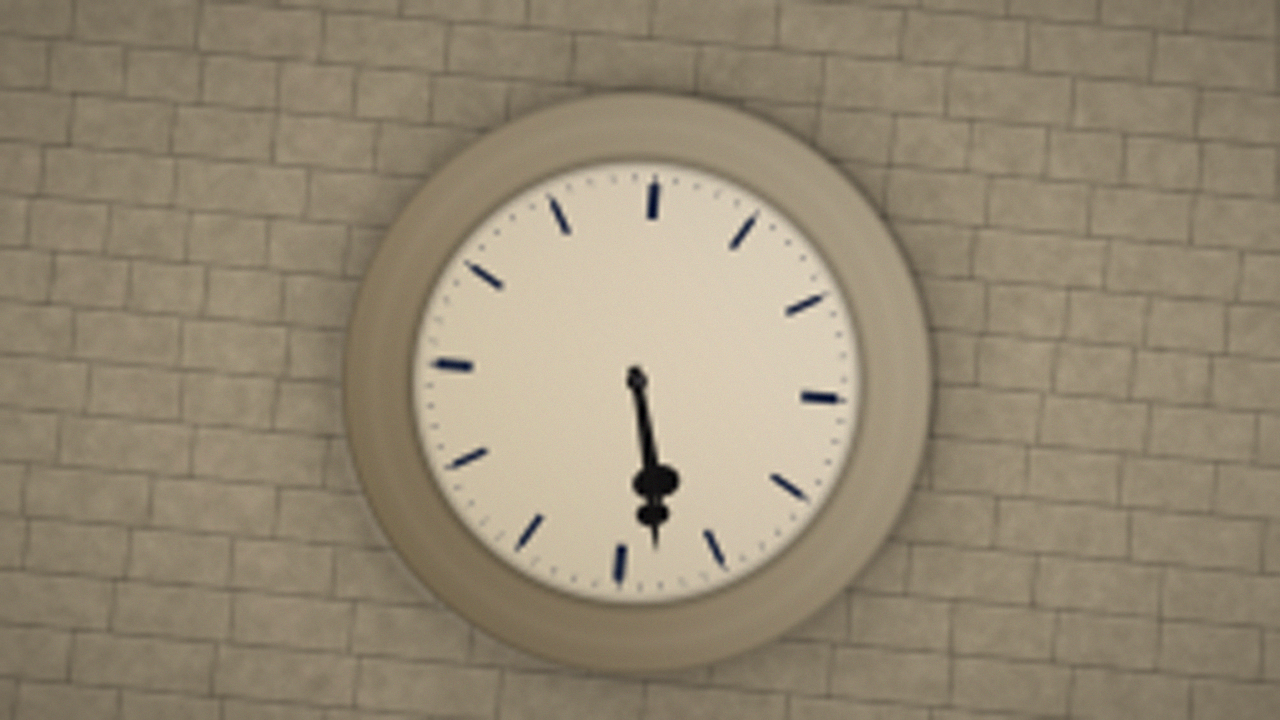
5.28
